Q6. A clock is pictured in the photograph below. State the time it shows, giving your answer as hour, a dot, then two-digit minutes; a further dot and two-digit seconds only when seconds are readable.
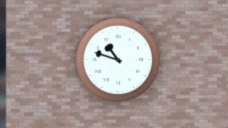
10.48
